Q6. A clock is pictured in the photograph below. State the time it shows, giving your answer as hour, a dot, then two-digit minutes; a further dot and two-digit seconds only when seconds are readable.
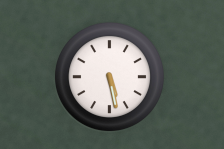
5.28
